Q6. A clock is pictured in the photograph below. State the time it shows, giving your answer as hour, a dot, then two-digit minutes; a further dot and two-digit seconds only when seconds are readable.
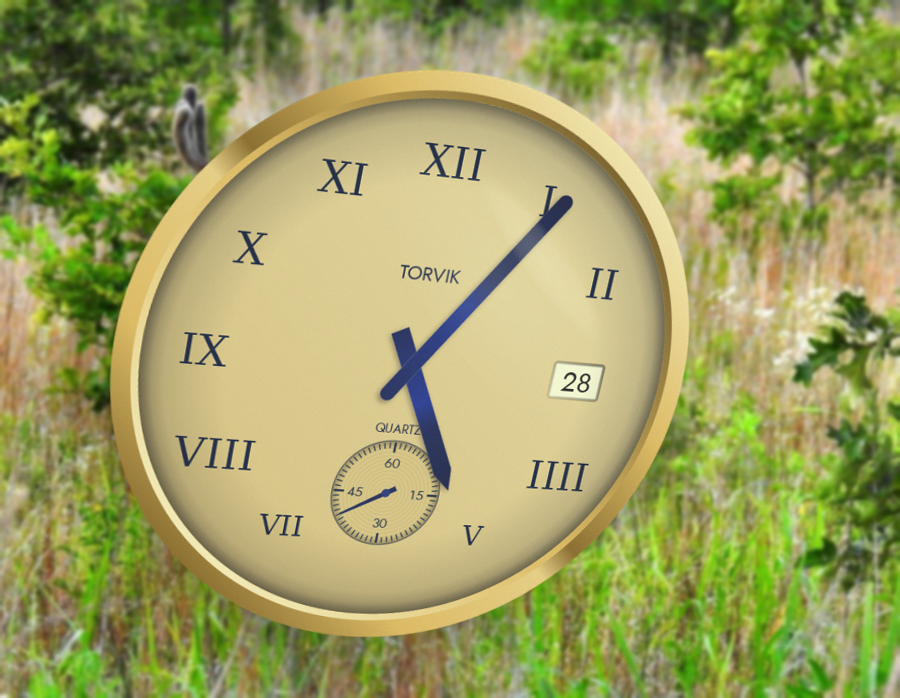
5.05.40
